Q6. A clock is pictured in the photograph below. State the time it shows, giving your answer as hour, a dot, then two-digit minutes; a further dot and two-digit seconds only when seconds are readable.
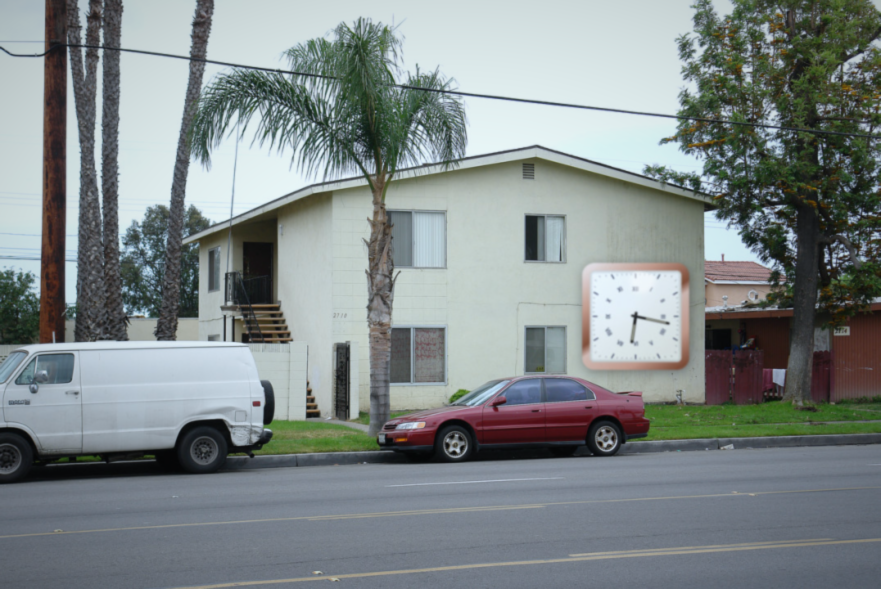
6.17
